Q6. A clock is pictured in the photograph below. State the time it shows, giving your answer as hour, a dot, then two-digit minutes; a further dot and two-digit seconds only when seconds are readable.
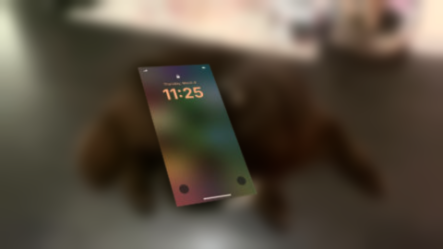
11.25
